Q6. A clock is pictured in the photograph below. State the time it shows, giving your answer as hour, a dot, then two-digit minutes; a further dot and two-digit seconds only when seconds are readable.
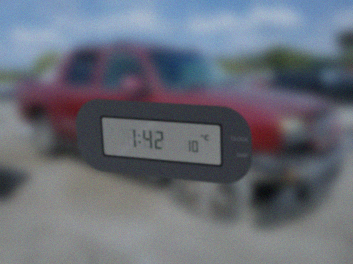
1.42
